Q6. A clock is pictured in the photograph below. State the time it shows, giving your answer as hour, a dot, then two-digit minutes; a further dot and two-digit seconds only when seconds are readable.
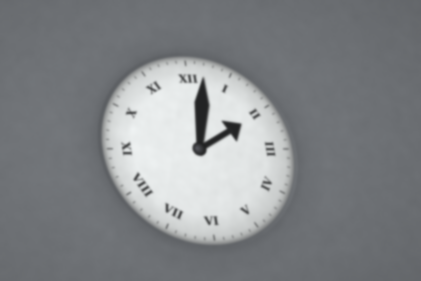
2.02
